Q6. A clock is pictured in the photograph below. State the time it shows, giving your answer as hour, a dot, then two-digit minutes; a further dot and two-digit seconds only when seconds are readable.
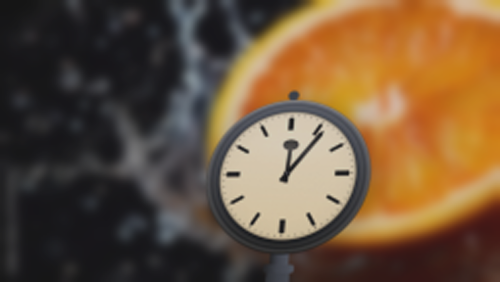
12.06
